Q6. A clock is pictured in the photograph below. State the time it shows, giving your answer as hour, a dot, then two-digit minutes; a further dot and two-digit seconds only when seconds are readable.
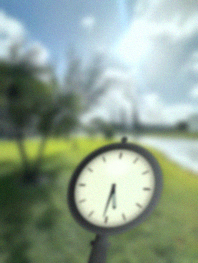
5.31
